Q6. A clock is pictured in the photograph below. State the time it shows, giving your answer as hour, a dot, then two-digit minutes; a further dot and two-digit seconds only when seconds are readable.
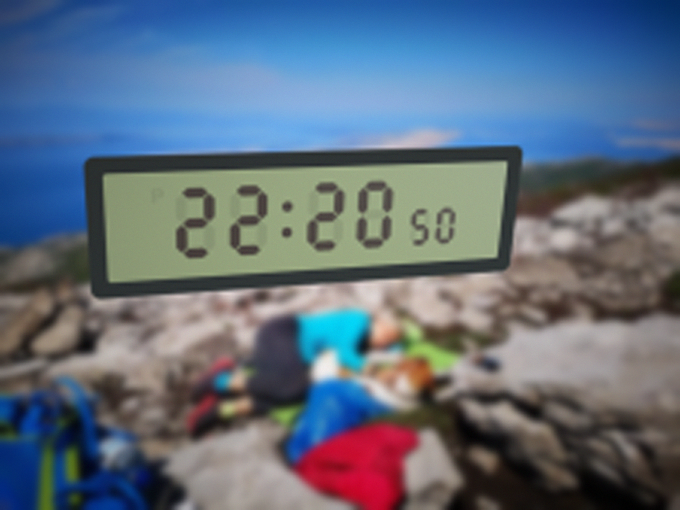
22.20.50
